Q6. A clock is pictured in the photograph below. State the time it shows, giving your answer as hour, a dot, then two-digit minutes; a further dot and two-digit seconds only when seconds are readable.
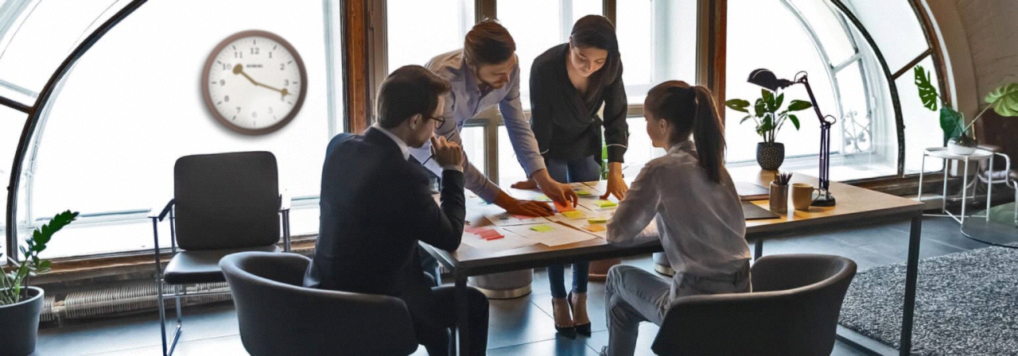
10.18
